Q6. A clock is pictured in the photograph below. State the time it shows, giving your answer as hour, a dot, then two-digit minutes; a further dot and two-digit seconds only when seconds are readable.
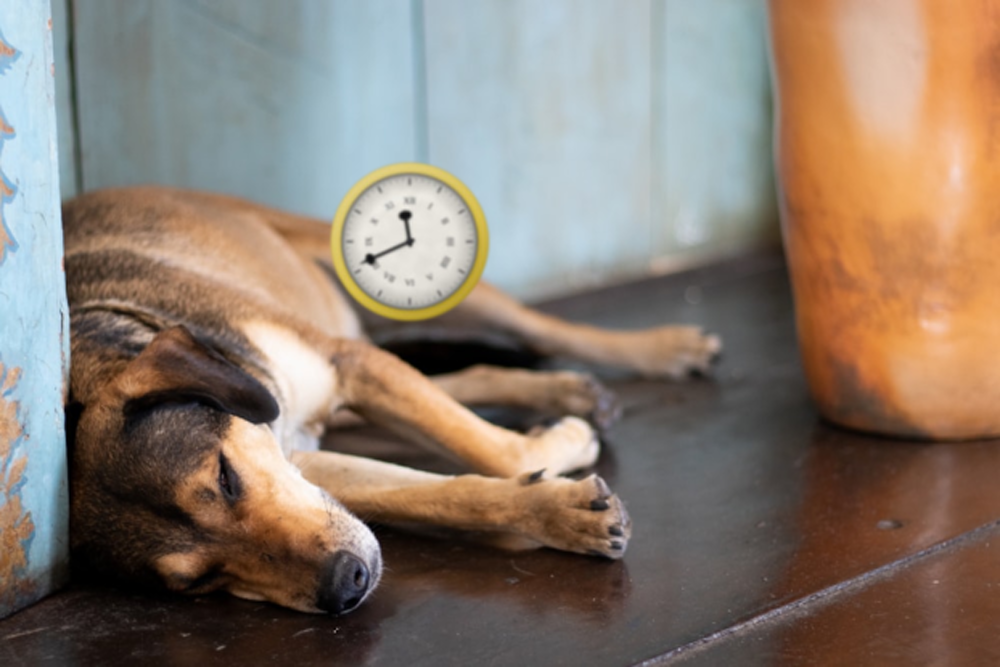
11.41
